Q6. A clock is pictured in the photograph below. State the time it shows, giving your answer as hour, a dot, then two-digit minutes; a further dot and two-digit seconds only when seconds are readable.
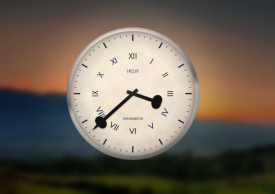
3.38
